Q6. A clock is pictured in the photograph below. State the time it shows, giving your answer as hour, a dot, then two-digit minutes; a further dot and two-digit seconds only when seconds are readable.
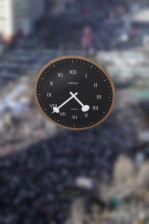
4.38
